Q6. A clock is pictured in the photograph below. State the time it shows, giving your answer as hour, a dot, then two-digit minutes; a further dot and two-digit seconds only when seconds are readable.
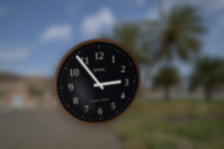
2.54
